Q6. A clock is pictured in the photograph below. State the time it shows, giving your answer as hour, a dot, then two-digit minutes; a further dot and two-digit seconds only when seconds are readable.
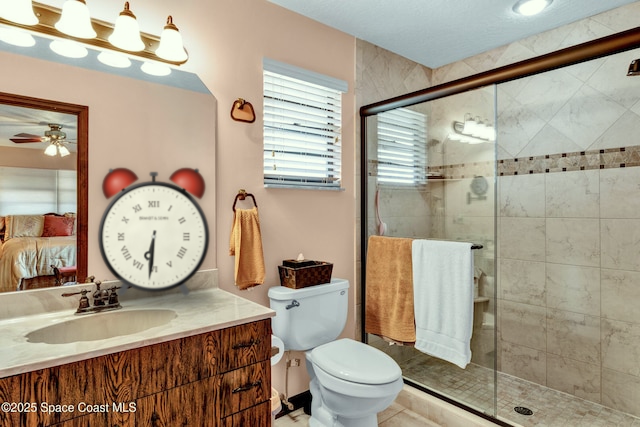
6.31
